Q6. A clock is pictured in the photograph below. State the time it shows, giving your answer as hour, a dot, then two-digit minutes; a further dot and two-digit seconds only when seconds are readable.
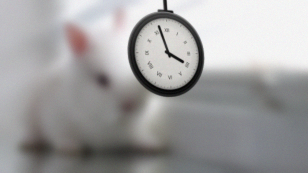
3.57
